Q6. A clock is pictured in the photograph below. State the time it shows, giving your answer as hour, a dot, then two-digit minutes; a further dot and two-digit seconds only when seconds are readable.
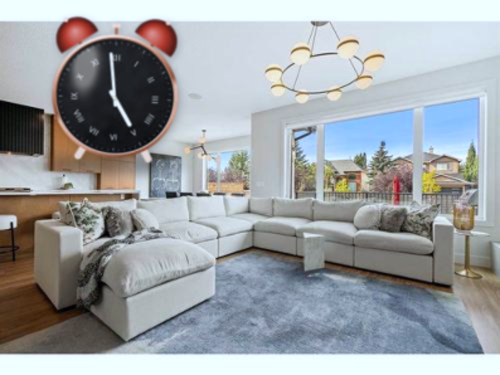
4.59
